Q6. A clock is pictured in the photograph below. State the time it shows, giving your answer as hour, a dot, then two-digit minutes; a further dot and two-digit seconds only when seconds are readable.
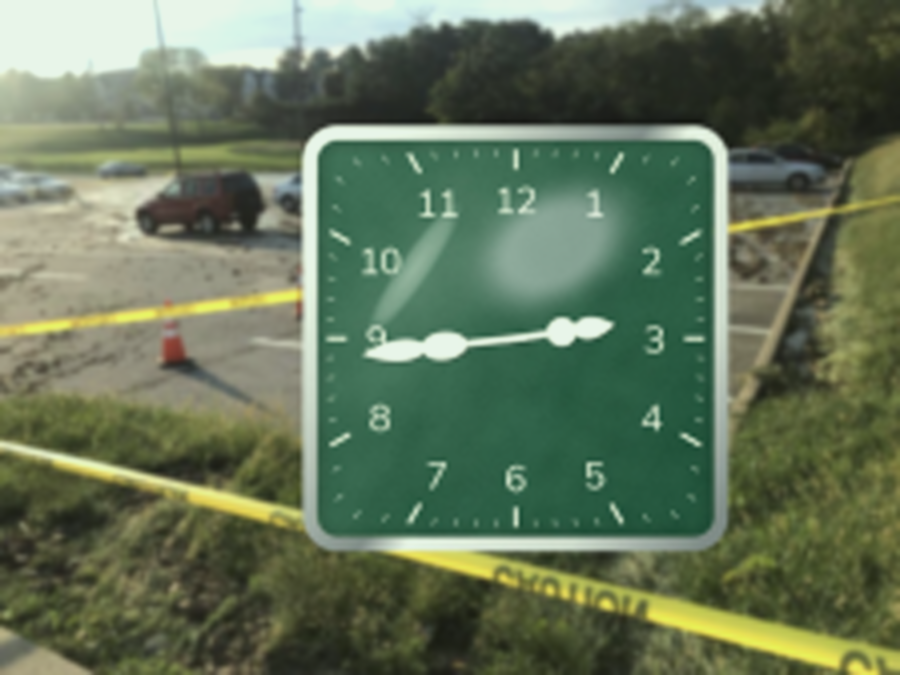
2.44
